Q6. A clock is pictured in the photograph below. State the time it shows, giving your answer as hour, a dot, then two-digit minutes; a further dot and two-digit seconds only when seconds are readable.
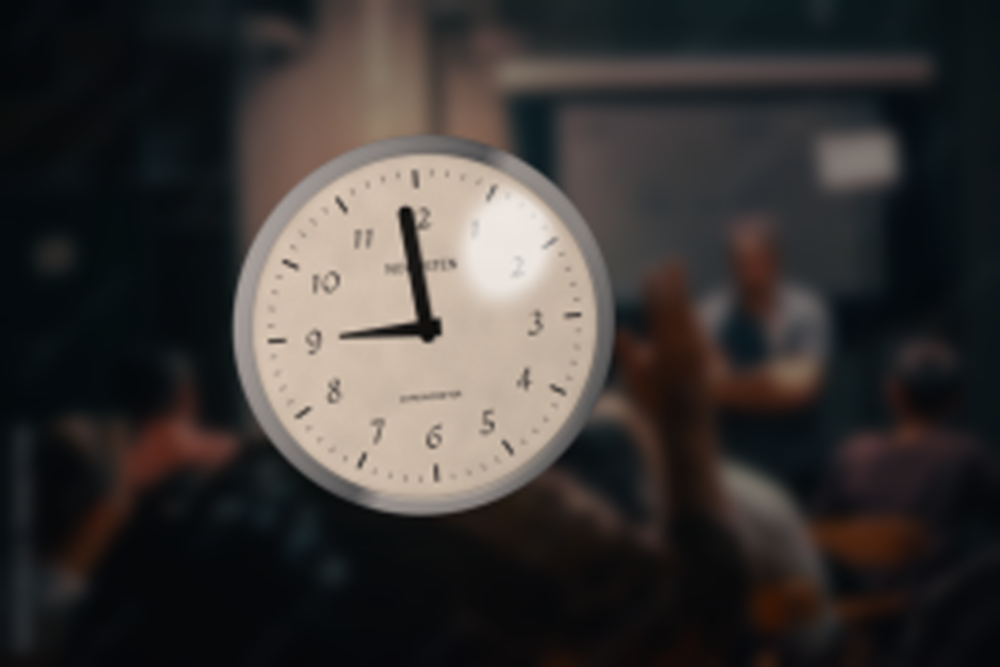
8.59
